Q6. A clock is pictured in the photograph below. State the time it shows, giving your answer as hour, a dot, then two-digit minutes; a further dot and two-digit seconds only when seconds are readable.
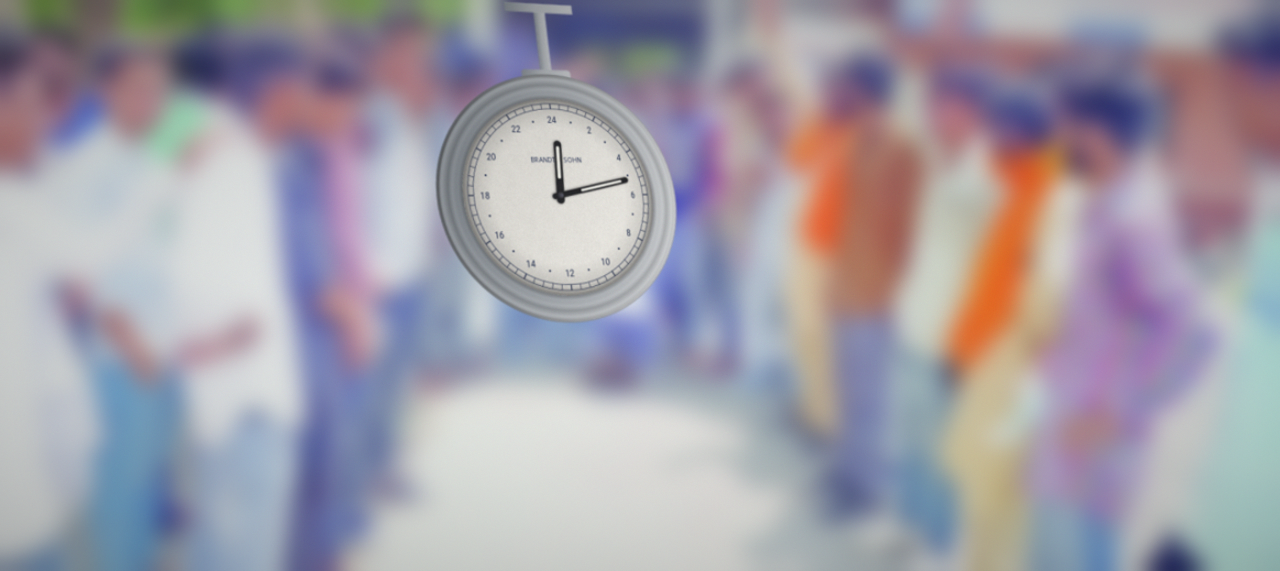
0.13
